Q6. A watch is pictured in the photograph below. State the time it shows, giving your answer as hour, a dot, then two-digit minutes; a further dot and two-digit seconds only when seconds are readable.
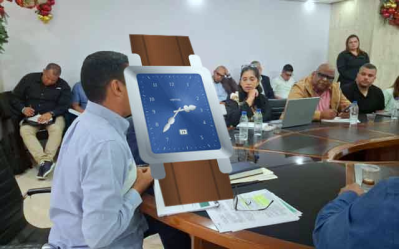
2.37
